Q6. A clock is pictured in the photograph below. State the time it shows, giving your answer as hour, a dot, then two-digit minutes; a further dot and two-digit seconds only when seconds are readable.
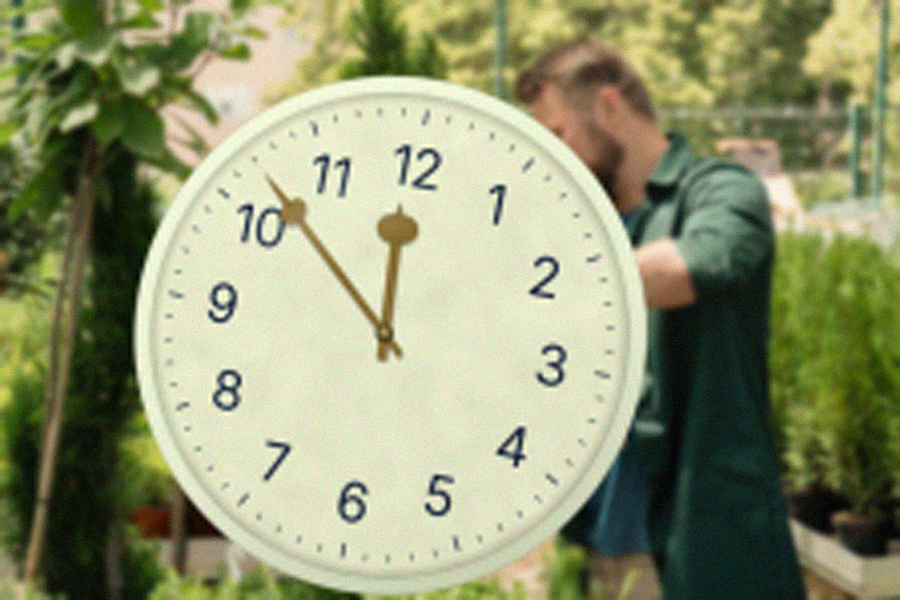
11.52
